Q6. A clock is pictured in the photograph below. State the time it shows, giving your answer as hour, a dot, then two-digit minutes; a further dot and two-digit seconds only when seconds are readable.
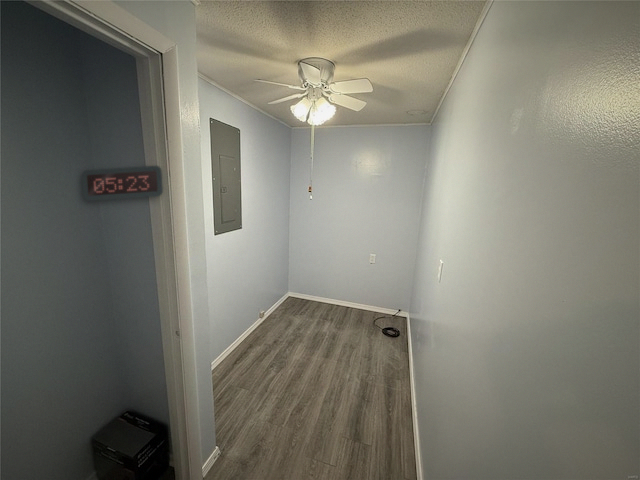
5.23
